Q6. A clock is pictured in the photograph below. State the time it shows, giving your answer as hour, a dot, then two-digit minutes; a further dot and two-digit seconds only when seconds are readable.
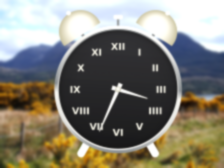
3.34
